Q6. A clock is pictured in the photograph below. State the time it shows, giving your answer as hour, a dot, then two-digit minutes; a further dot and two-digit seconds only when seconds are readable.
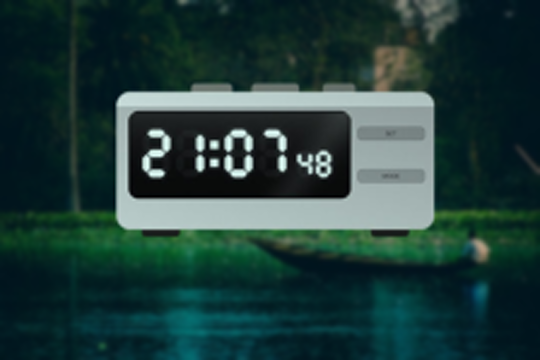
21.07.48
